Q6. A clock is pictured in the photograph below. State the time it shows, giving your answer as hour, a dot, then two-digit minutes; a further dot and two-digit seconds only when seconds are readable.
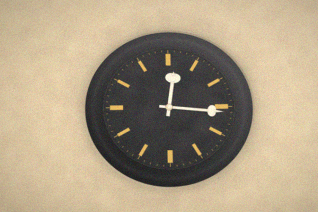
12.16
